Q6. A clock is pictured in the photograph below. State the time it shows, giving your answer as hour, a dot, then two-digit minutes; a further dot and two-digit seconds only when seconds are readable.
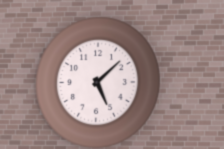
5.08
